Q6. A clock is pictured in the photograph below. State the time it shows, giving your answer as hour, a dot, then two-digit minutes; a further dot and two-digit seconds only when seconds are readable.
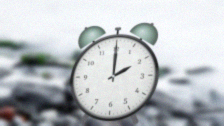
2.00
